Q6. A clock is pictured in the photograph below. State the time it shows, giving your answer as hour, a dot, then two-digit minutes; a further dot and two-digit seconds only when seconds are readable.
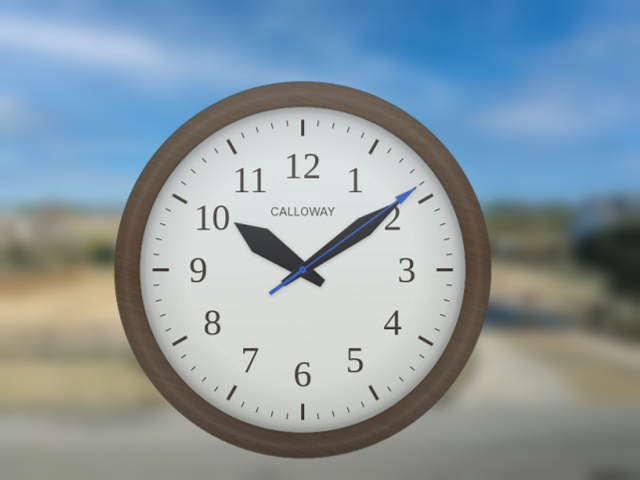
10.09.09
